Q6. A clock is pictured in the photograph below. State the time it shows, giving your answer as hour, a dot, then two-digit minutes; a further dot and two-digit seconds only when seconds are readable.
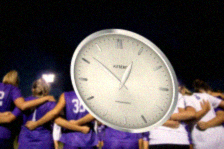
12.52
